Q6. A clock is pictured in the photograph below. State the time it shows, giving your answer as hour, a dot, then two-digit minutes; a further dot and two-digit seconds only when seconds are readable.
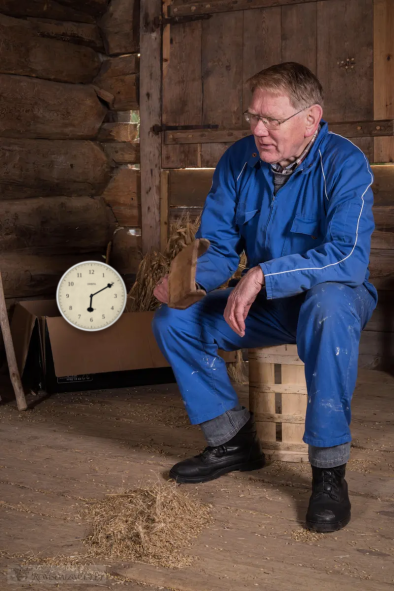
6.10
